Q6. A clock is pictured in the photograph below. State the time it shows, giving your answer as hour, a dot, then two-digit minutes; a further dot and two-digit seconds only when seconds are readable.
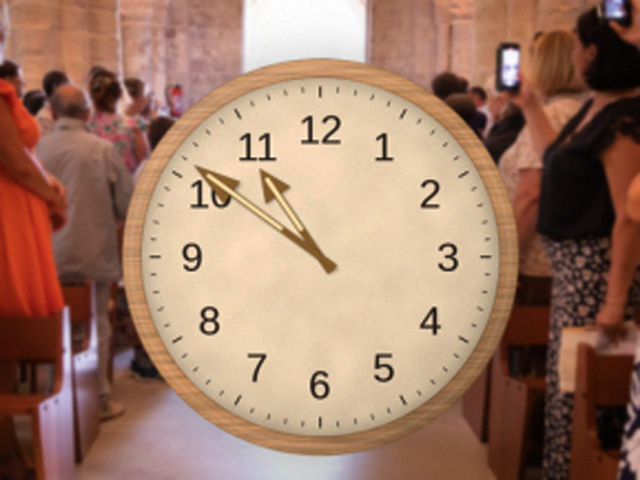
10.51
